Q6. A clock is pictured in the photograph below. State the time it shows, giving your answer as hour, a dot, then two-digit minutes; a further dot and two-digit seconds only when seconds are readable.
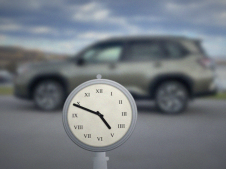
4.49
